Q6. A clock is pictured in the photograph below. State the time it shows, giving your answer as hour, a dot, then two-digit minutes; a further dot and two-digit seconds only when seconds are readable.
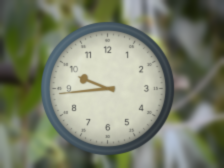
9.44
